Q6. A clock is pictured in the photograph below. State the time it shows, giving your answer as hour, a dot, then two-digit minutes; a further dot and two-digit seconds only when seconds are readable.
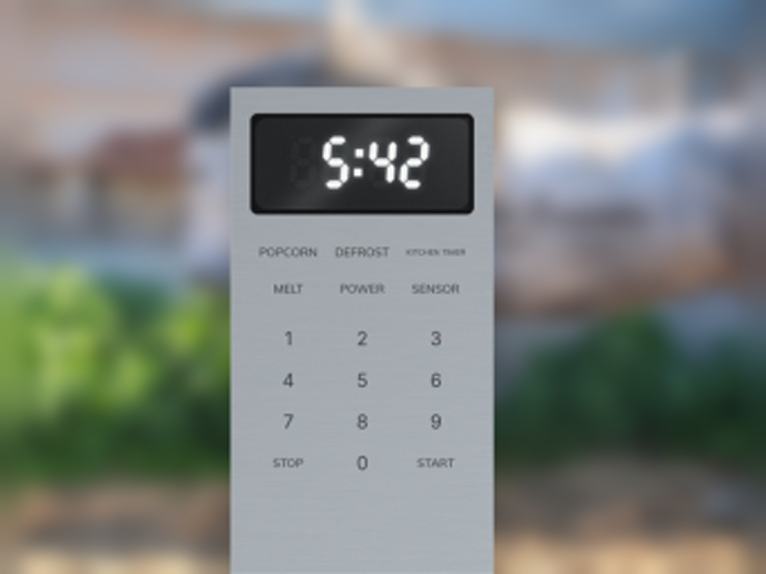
5.42
